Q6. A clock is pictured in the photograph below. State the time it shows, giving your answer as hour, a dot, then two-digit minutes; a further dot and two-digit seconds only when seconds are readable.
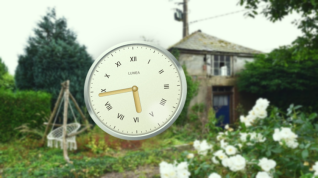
5.44
